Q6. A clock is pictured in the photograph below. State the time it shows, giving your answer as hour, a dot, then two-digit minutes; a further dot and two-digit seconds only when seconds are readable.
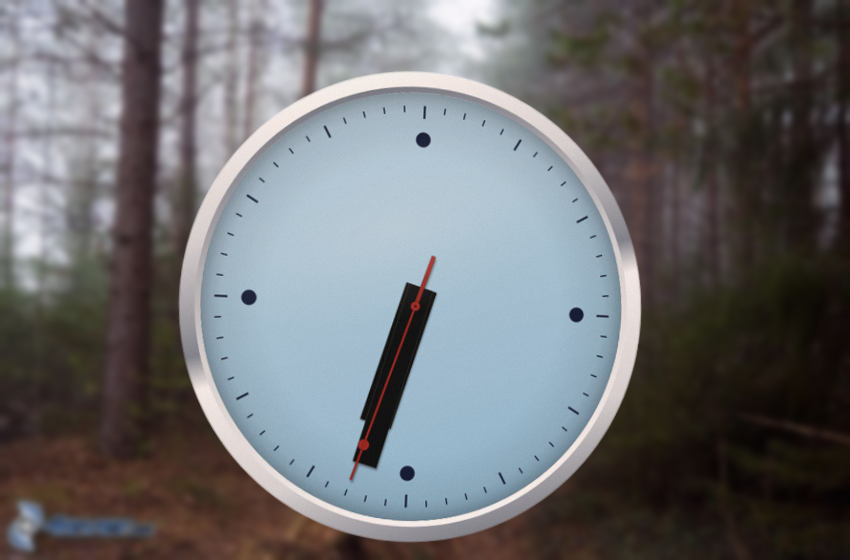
6.32.33
